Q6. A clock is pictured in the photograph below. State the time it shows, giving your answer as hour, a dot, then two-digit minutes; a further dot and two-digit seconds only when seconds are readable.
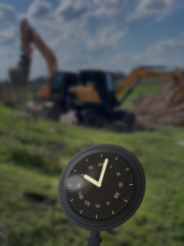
10.02
